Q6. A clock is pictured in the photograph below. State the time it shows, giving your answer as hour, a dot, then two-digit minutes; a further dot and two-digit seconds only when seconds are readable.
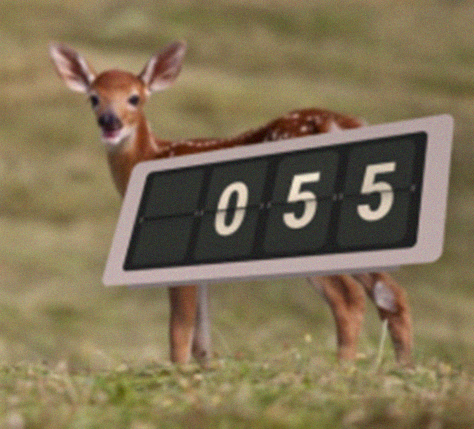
0.55
